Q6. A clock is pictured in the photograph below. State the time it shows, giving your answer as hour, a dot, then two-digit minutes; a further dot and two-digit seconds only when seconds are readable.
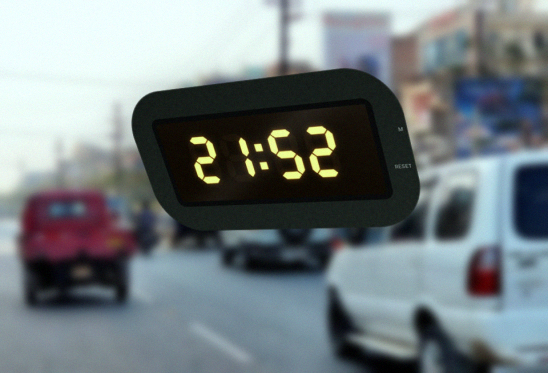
21.52
